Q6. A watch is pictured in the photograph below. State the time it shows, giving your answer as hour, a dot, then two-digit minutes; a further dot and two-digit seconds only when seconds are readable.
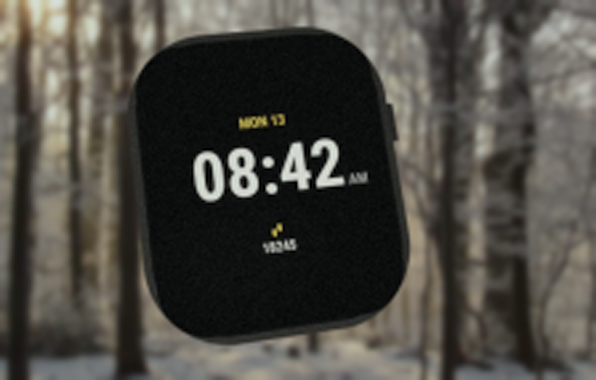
8.42
